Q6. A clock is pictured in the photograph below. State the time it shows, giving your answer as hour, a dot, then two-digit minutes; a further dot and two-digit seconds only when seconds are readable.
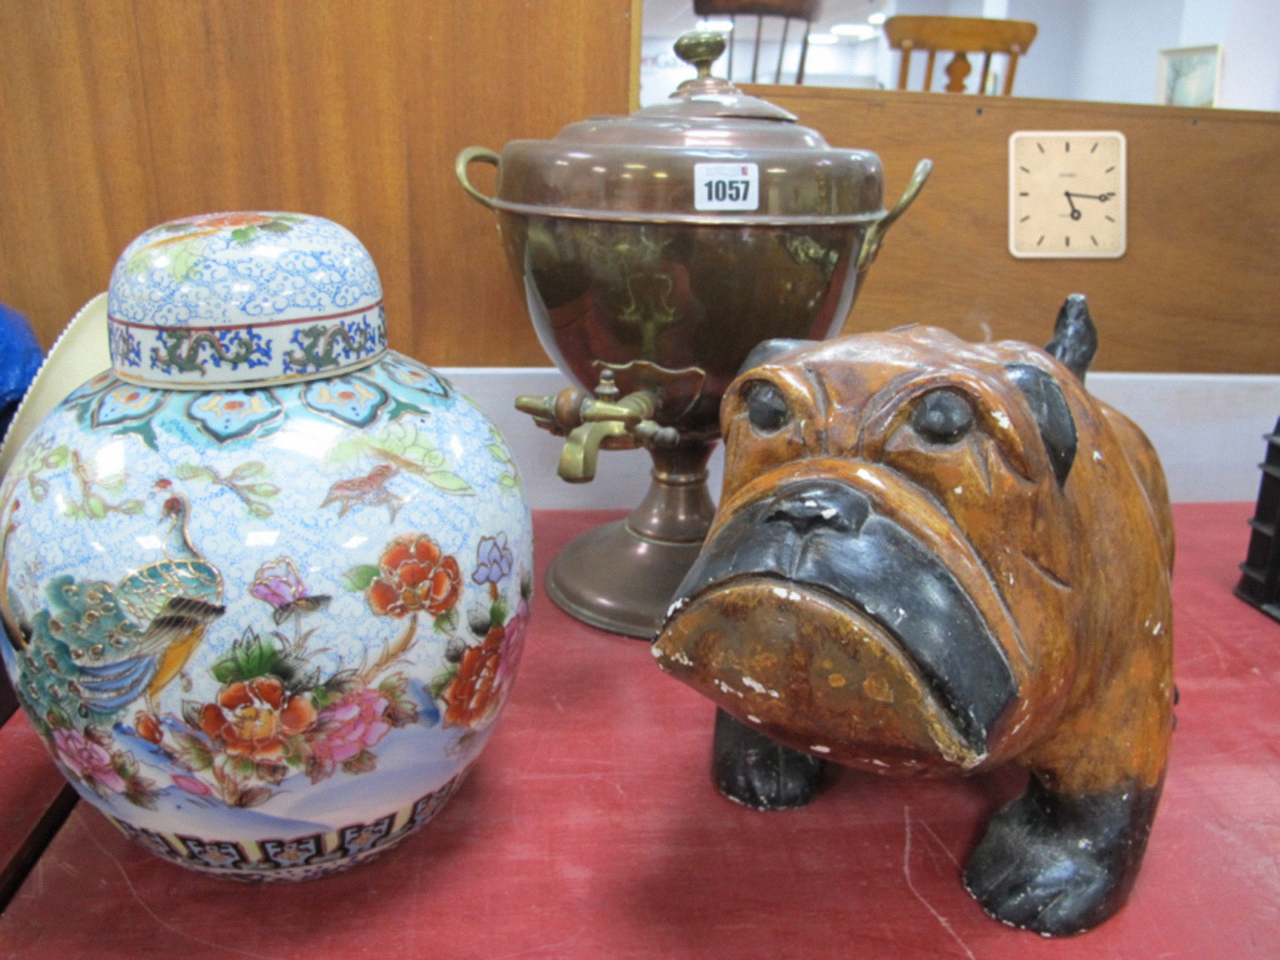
5.16
